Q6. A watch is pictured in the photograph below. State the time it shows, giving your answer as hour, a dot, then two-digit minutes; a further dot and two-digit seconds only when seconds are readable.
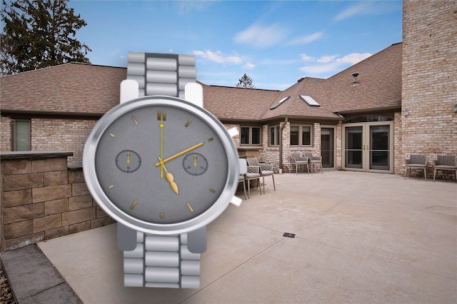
5.10
